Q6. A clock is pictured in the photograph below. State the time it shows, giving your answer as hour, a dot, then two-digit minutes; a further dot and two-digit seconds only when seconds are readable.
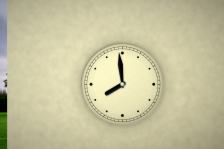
7.59
